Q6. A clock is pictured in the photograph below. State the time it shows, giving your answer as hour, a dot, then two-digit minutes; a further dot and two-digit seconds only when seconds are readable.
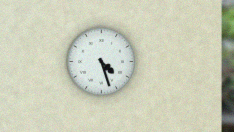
4.27
